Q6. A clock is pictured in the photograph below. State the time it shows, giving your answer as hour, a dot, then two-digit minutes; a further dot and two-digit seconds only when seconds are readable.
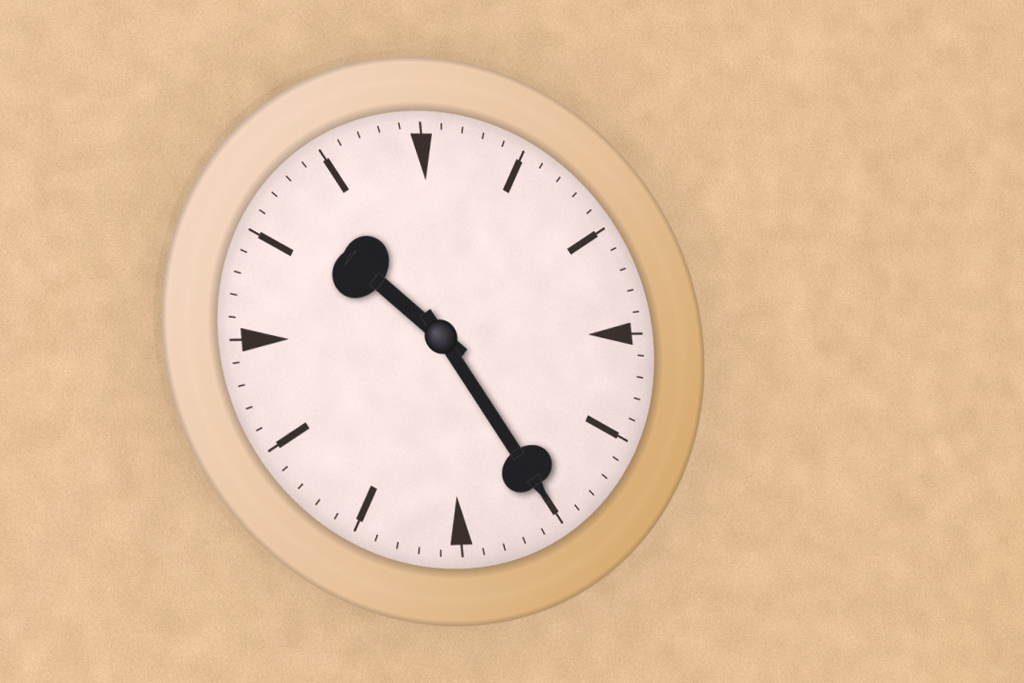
10.25
